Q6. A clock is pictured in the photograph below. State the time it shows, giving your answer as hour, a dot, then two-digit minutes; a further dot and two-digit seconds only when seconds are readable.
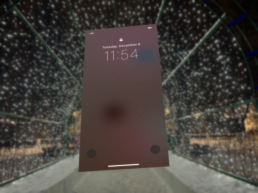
11.54
